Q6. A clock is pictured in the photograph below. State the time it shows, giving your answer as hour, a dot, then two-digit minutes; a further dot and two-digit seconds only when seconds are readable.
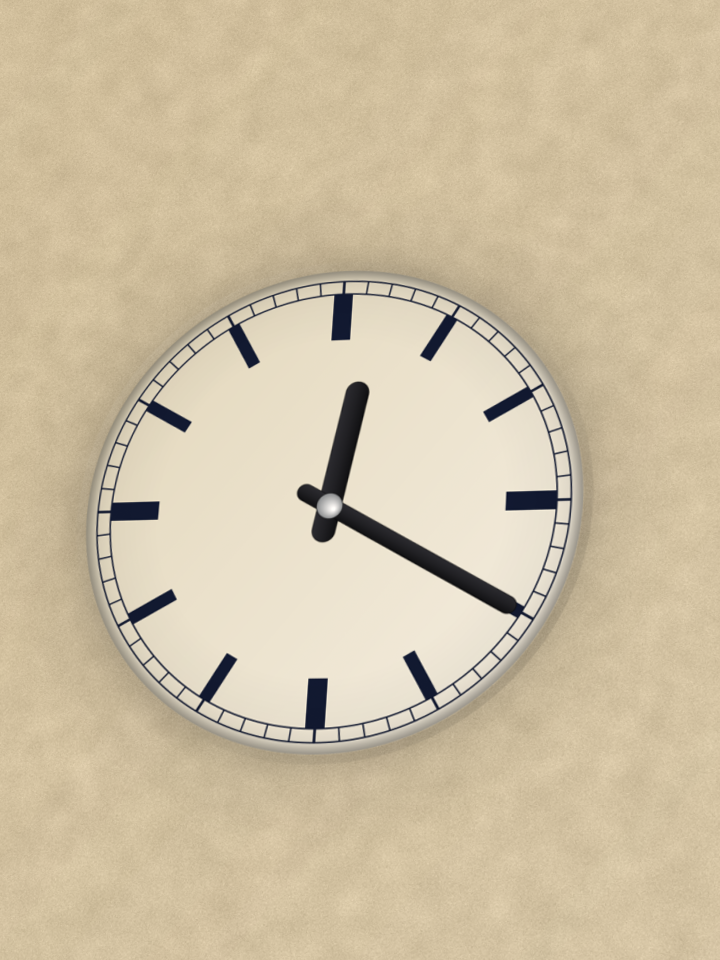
12.20
